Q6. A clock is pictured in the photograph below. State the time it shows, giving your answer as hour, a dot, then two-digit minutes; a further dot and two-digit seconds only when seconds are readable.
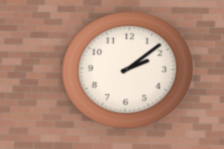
2.08
